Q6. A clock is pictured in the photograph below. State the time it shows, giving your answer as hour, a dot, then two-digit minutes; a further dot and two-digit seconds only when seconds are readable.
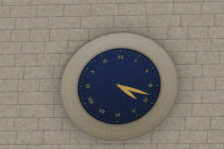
4.18
